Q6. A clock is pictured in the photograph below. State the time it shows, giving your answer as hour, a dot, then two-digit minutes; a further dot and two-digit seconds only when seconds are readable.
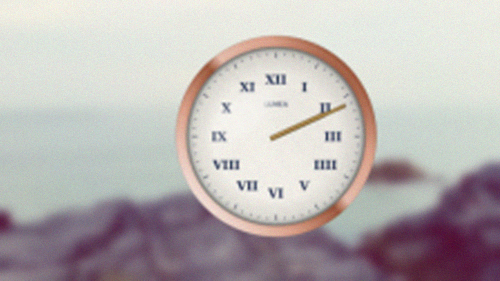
2.11
